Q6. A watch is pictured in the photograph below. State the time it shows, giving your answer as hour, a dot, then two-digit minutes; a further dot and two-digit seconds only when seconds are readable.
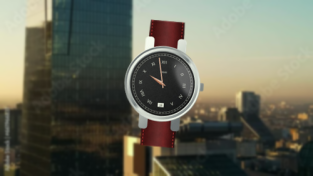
9.58
